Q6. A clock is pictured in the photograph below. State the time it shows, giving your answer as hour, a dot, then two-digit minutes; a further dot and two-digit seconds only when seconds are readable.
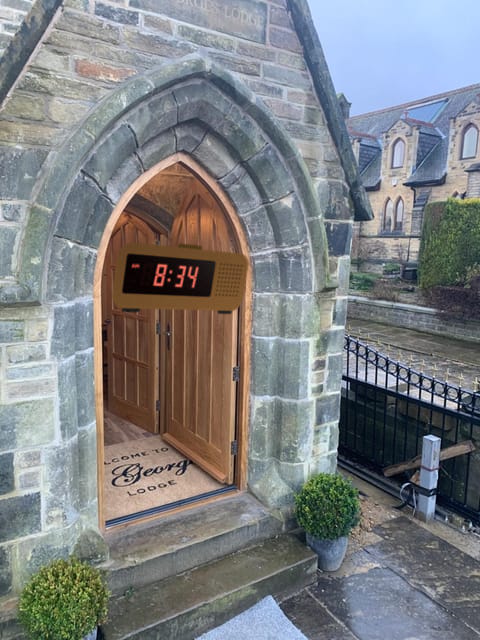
8.34
